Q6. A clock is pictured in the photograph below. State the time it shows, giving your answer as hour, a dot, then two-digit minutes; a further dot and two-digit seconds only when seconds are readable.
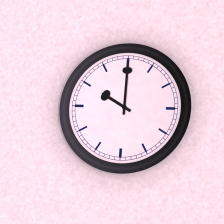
10.00
